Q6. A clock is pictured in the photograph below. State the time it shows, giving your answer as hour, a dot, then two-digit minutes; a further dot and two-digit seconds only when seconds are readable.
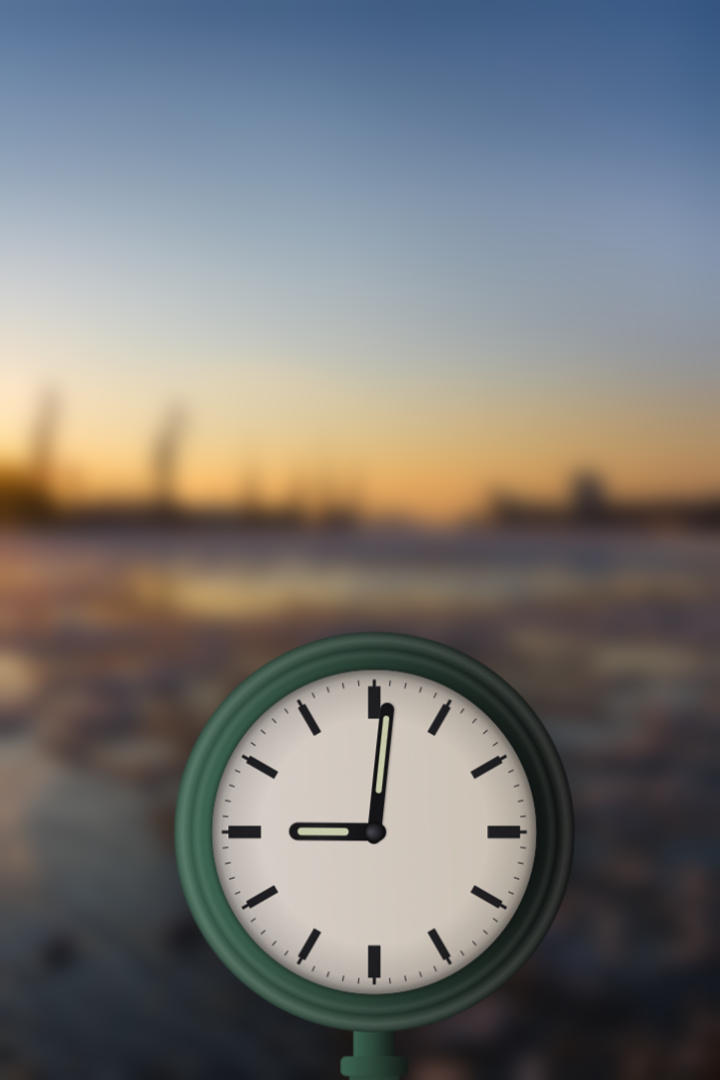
9.01
